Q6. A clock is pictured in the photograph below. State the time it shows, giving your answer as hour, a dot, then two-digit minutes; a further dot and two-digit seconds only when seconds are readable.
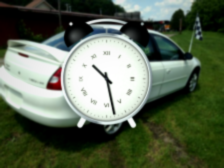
10.28
